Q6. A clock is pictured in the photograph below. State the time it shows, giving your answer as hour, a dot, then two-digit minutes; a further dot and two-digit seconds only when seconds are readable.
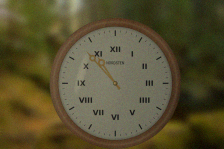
10.53
